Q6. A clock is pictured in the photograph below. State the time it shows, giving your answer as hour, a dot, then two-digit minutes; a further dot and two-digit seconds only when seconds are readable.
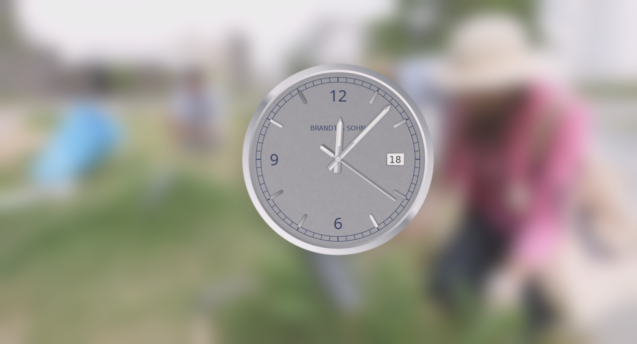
12.07.21
